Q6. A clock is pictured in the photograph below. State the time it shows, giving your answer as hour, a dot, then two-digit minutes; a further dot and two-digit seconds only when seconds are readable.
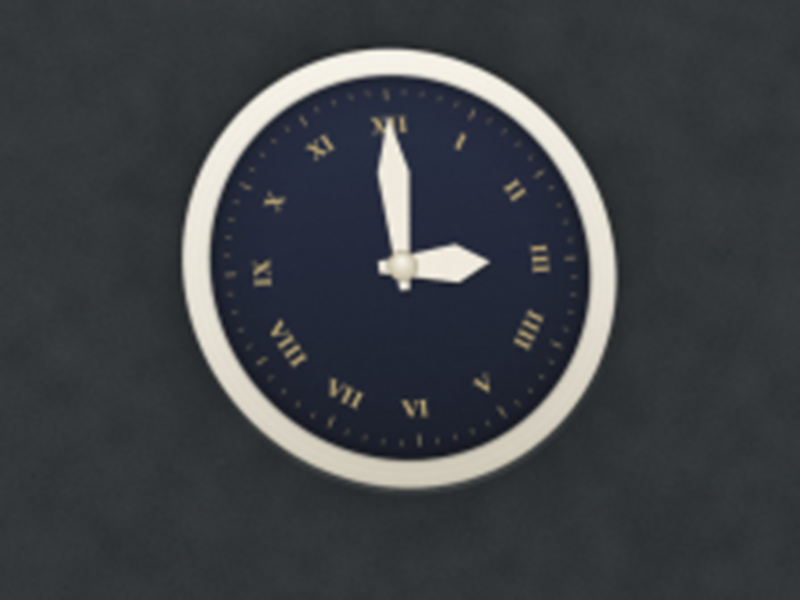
3.00
